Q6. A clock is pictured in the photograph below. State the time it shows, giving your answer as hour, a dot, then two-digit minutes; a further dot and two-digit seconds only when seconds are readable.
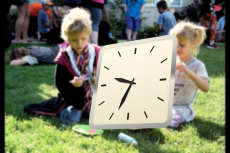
9.34
